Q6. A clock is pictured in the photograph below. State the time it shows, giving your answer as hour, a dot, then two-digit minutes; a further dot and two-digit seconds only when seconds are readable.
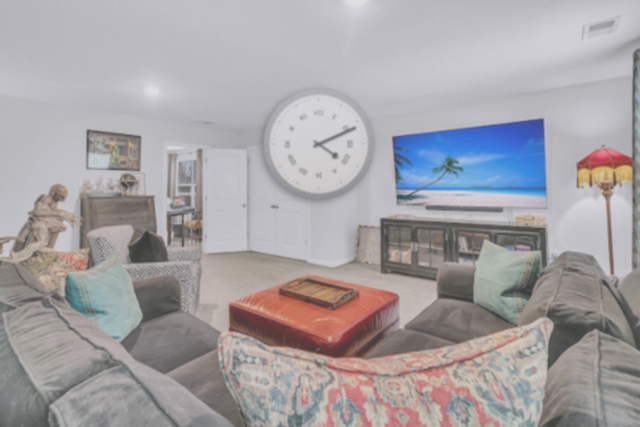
4.11
